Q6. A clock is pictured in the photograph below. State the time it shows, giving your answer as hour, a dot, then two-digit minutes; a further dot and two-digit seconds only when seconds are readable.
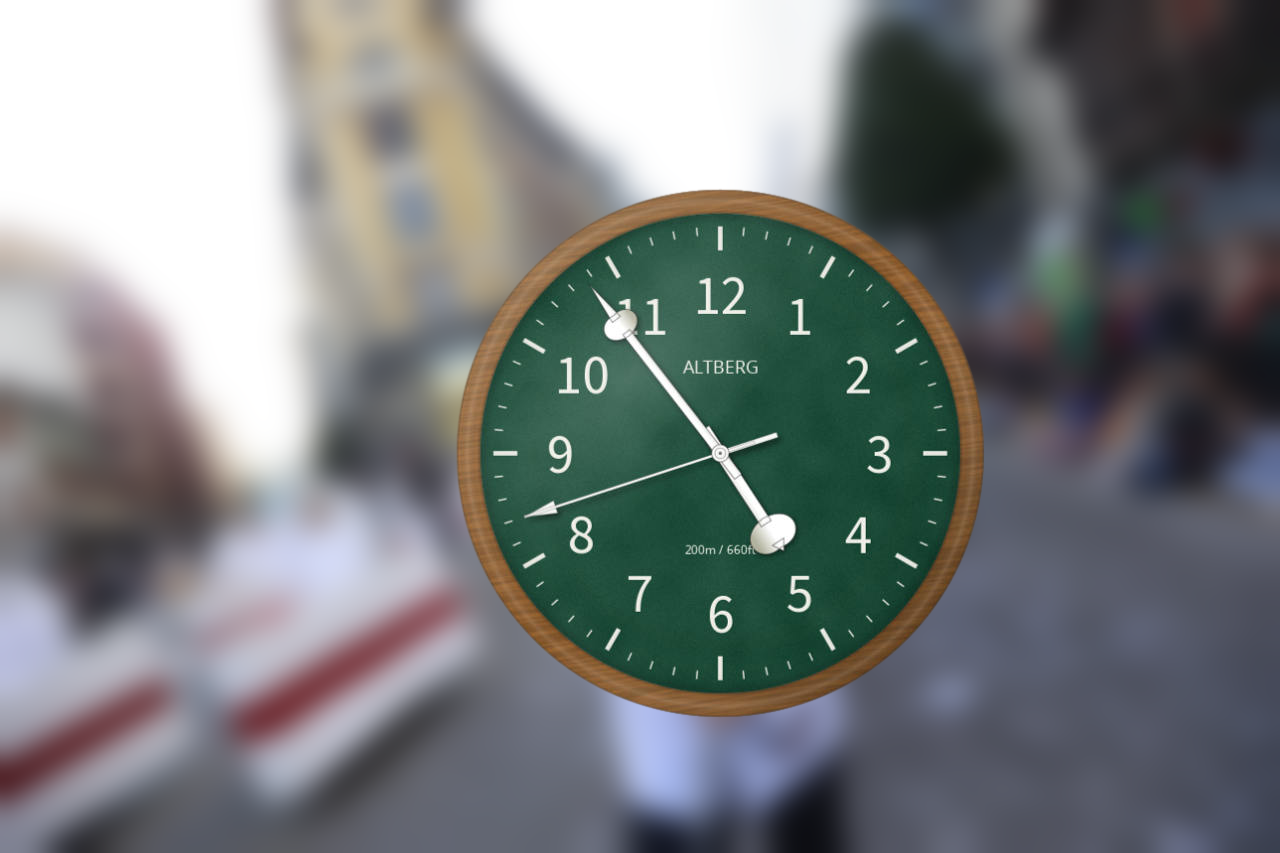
4.53.42
